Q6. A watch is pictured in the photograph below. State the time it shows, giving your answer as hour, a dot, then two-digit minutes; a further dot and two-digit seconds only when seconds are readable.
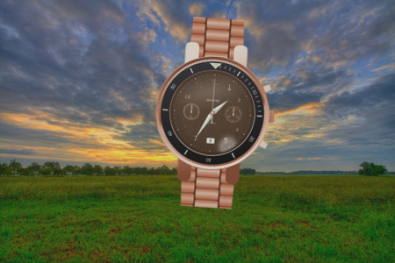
1.35
